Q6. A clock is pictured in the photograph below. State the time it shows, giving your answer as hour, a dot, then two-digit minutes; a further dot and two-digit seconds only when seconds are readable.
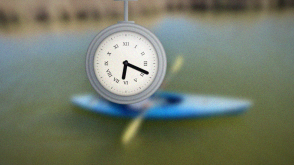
6.19
